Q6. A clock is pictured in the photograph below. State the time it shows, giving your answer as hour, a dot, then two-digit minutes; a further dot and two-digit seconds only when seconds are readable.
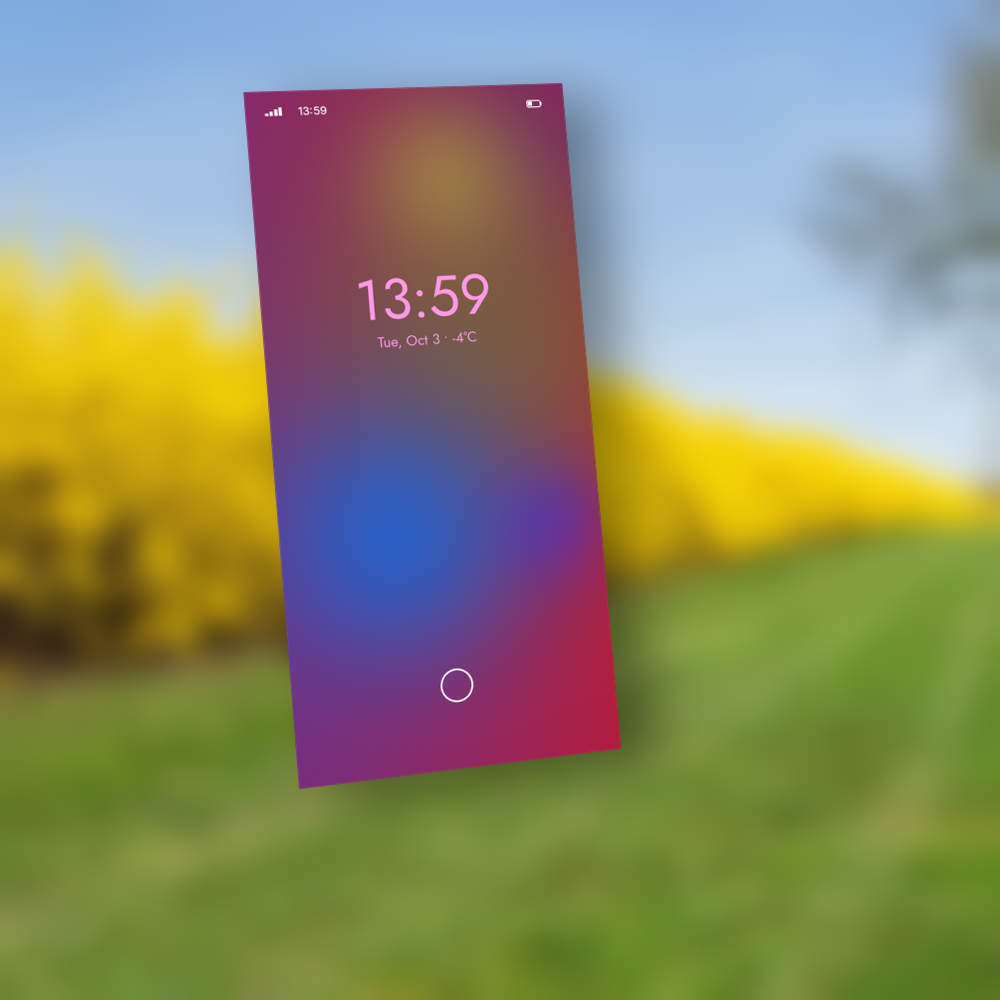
13.59
